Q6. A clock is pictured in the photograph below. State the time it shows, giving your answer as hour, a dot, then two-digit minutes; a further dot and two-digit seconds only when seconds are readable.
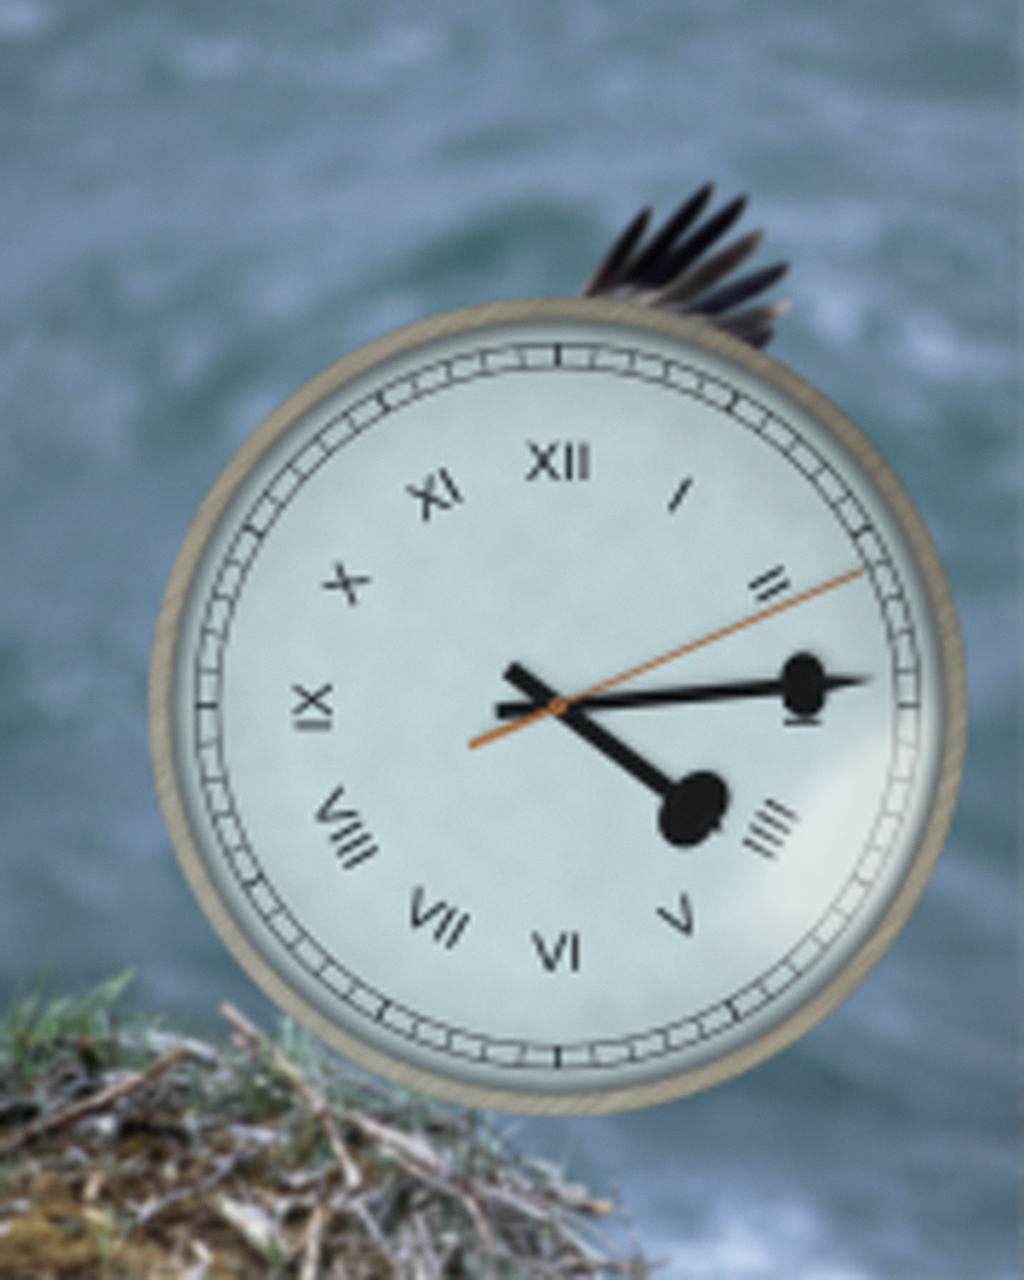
4.14.11
